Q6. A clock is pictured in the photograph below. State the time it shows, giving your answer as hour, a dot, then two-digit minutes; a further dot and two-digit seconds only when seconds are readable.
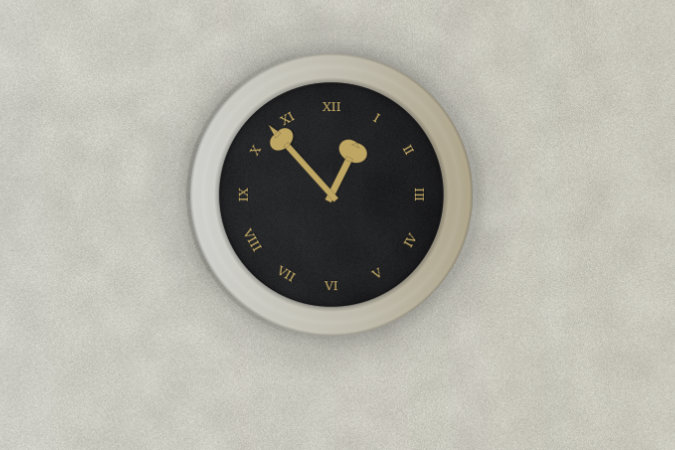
12.53
